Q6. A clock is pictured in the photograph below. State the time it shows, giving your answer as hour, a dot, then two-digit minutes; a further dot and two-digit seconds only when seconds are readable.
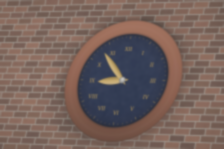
8.53
